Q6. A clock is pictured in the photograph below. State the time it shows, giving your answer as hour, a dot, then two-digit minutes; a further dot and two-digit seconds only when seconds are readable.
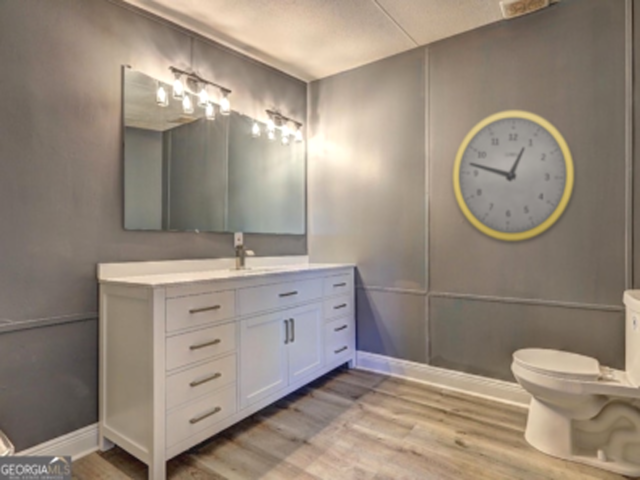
12.47
